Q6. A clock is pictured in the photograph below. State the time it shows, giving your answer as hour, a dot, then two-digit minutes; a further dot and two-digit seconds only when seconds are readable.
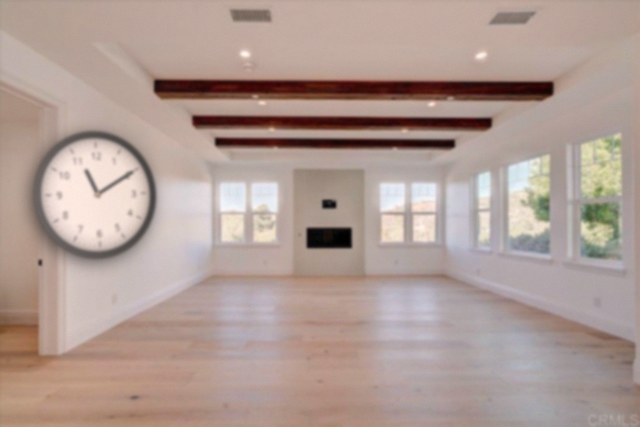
11.10
